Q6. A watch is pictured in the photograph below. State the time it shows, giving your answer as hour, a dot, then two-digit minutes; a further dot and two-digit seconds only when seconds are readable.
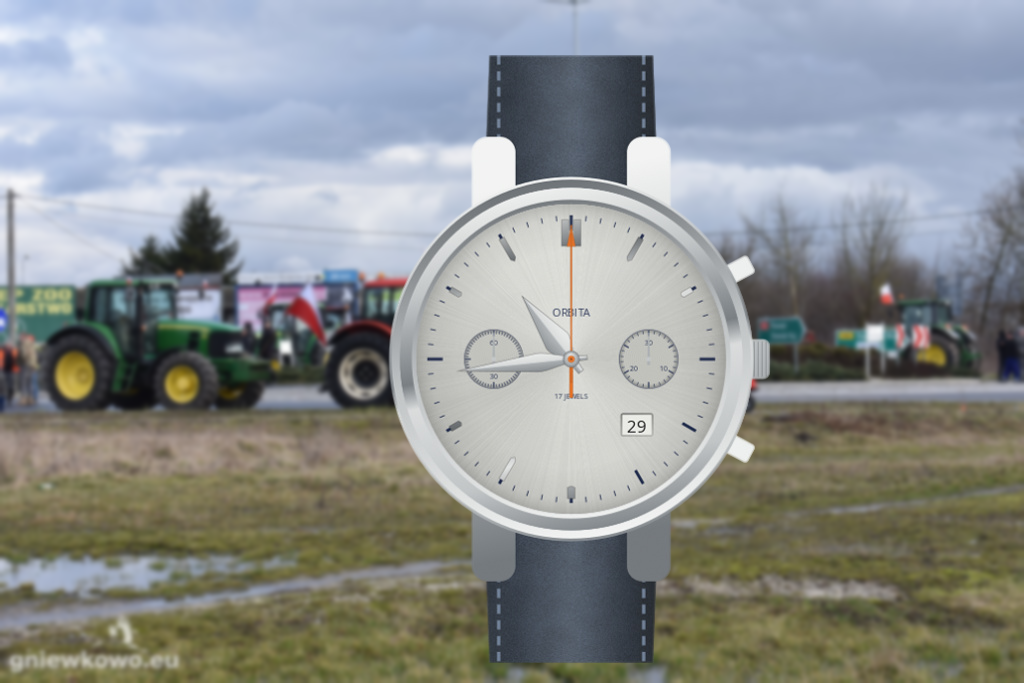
10.44
